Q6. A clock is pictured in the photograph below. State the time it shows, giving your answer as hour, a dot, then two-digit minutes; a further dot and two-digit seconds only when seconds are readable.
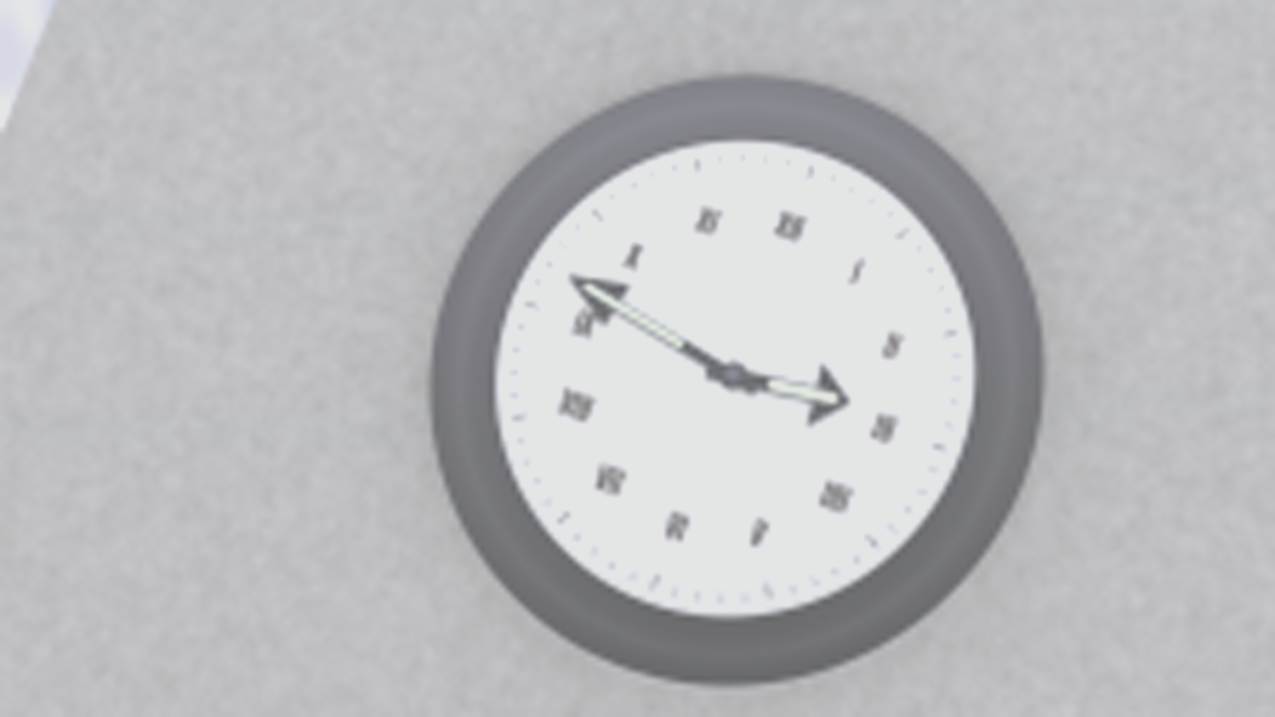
2.47
